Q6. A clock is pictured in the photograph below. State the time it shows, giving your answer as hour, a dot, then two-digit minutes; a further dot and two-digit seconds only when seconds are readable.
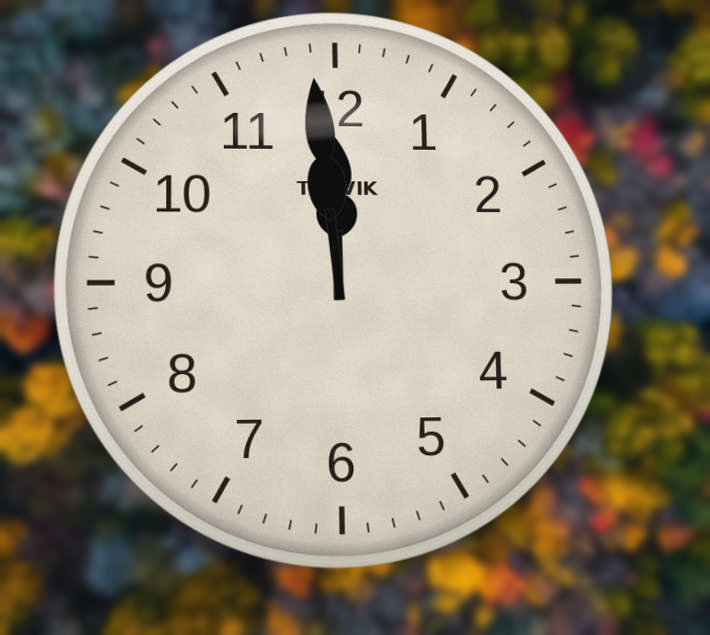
11.59
